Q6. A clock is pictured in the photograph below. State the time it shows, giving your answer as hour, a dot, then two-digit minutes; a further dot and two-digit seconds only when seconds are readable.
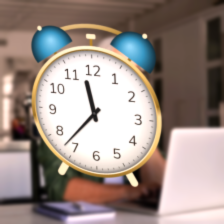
11.37
